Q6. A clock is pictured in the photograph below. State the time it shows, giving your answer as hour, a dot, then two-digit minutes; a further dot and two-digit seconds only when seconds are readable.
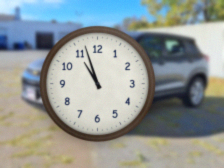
10.57
